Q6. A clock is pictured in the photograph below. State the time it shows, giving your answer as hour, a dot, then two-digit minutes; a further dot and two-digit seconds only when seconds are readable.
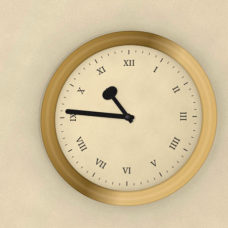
10.46
